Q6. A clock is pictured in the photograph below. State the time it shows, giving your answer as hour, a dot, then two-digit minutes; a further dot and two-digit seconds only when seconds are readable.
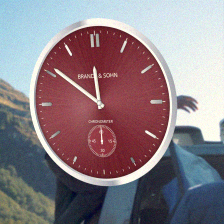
11.51
